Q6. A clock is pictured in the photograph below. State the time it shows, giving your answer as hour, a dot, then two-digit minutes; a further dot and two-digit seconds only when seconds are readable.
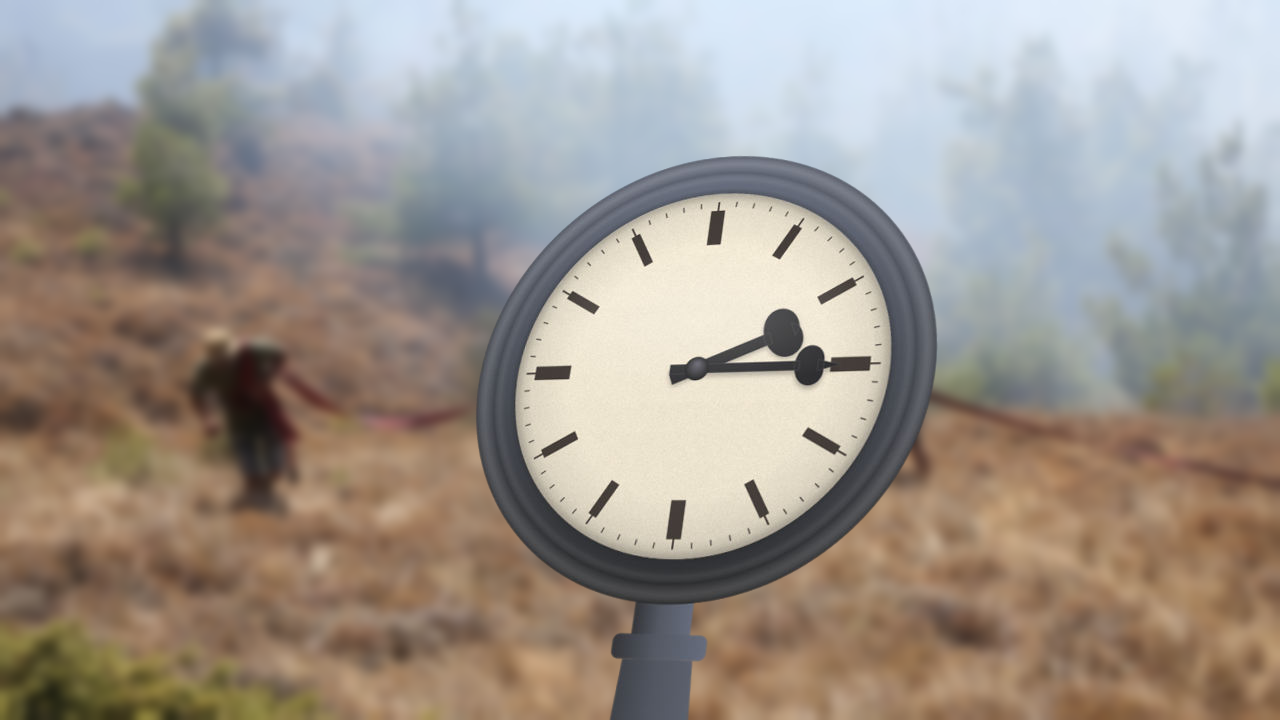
2.15
